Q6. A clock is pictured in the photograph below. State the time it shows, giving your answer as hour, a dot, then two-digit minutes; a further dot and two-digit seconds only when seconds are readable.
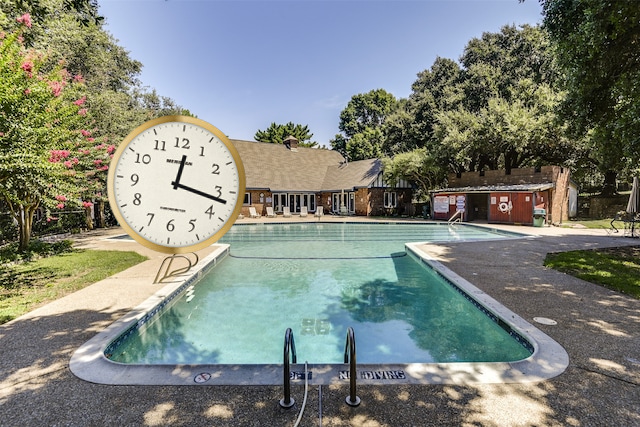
12.17
